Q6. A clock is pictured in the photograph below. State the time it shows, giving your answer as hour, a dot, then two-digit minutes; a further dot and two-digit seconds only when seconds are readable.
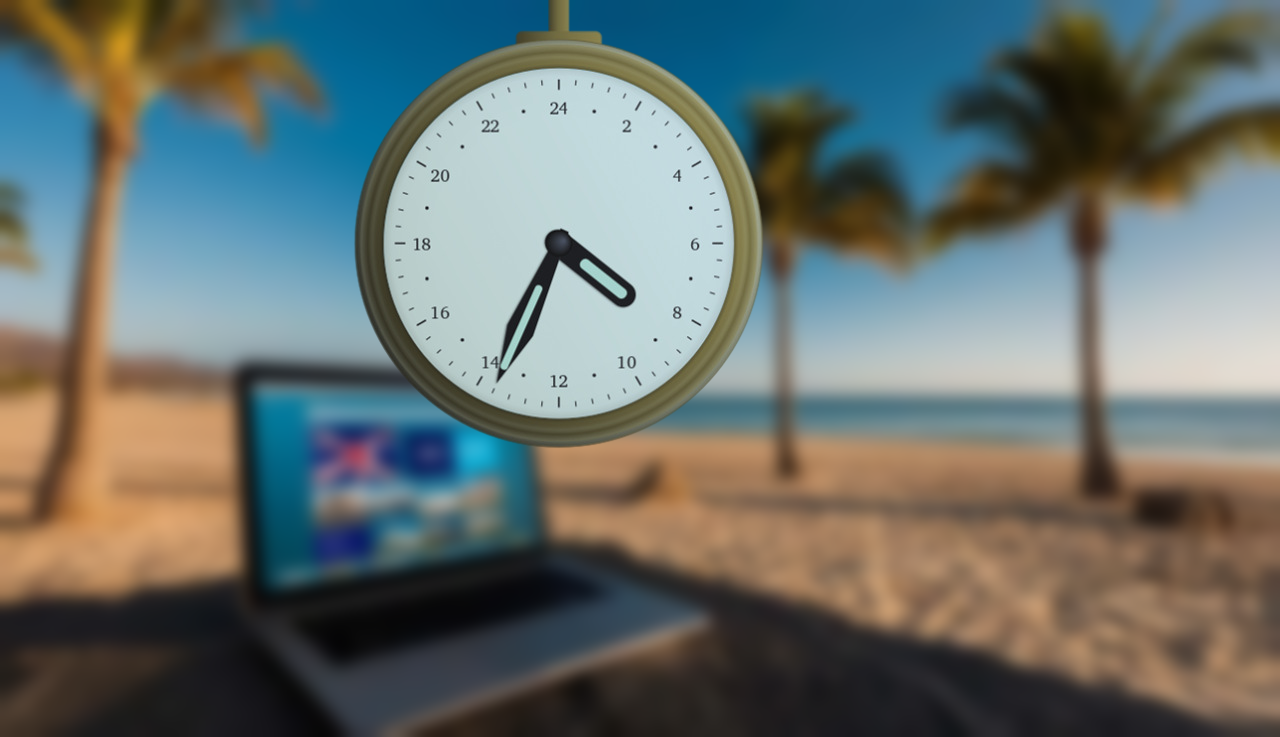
8.34
